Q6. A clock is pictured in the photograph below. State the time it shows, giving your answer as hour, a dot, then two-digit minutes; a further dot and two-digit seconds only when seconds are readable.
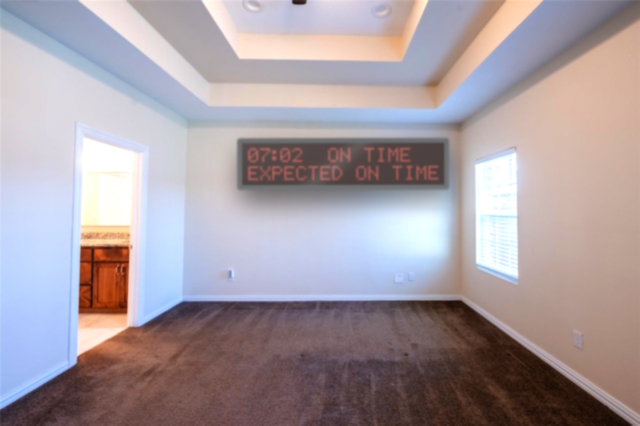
7.02
